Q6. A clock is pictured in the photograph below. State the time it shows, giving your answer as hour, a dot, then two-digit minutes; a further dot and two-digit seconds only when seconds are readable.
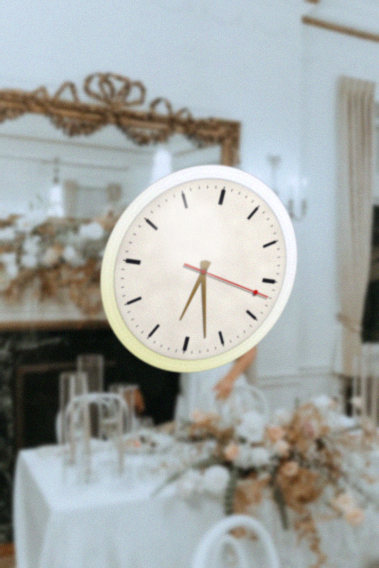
6.27.17
